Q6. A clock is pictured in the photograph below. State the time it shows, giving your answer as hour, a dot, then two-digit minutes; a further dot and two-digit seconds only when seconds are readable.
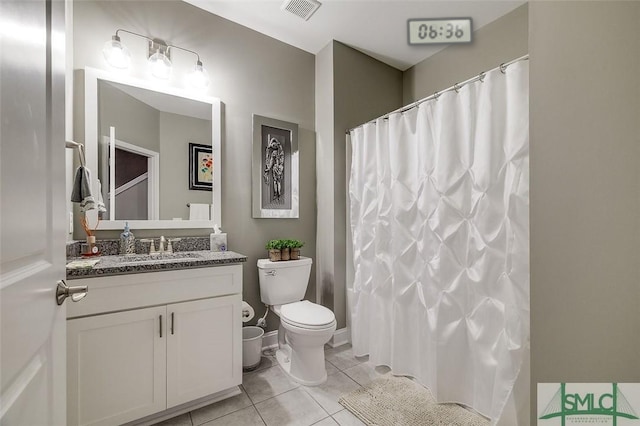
6.36
